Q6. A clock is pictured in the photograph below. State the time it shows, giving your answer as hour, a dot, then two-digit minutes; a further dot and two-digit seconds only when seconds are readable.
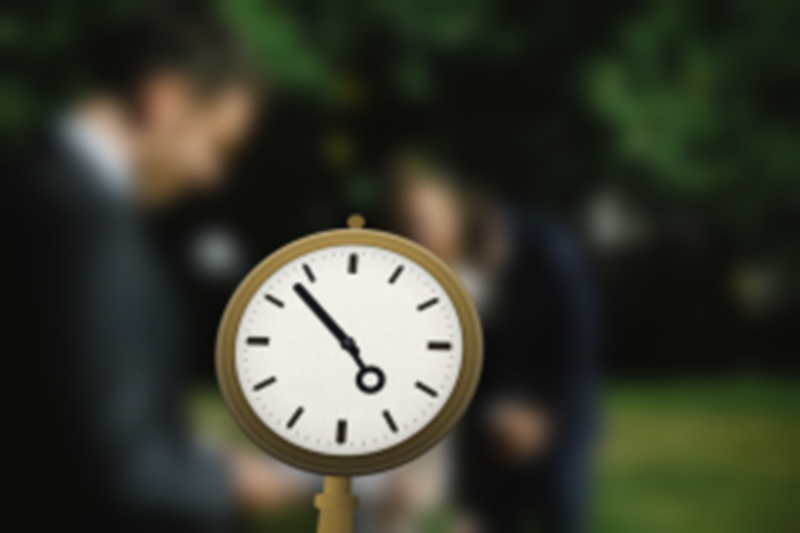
4.53
